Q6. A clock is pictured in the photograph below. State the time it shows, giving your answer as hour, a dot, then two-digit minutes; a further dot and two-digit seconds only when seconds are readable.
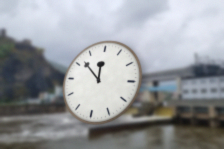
11.52
